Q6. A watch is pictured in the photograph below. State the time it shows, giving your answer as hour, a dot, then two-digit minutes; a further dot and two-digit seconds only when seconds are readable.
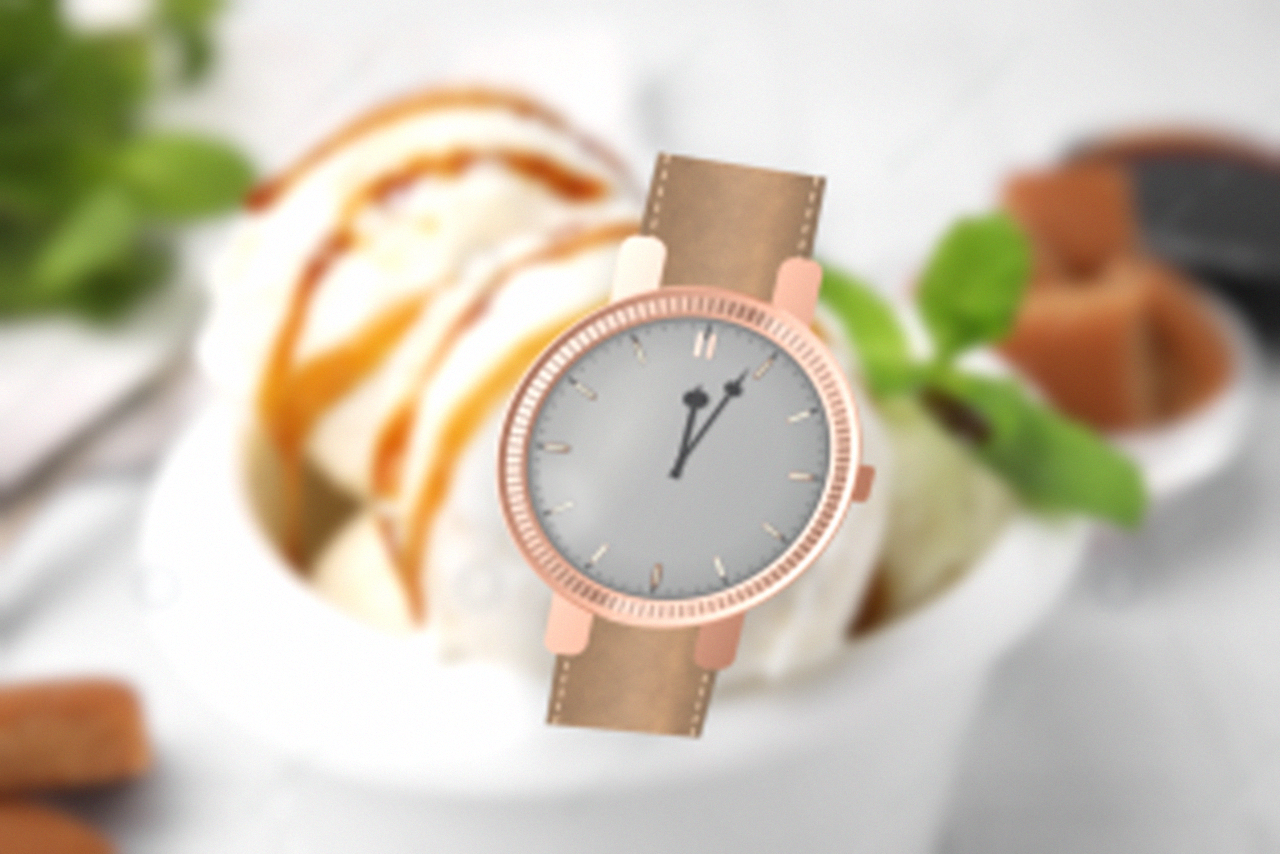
12.04
